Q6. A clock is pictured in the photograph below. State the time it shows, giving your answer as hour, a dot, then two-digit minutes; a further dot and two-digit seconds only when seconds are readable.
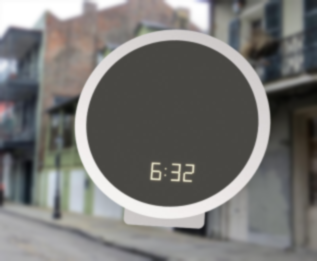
6.32
